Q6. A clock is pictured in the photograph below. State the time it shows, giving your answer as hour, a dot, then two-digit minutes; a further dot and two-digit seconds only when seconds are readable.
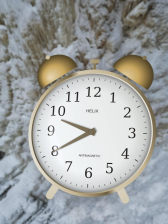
9.40
